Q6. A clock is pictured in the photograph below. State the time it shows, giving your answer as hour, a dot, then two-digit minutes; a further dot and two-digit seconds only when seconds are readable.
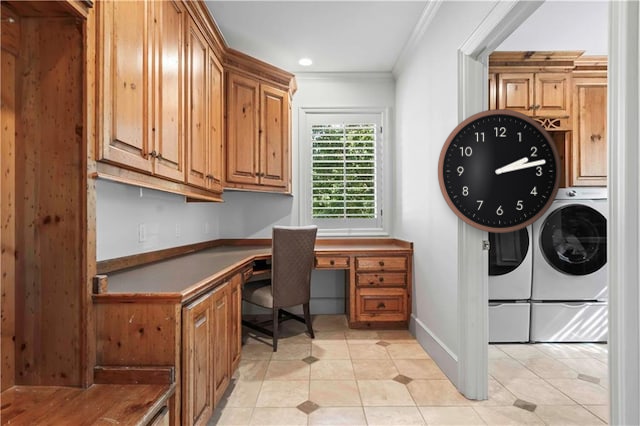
2.13
